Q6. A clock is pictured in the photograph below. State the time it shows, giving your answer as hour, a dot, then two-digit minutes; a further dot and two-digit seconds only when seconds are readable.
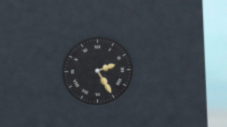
2.25
